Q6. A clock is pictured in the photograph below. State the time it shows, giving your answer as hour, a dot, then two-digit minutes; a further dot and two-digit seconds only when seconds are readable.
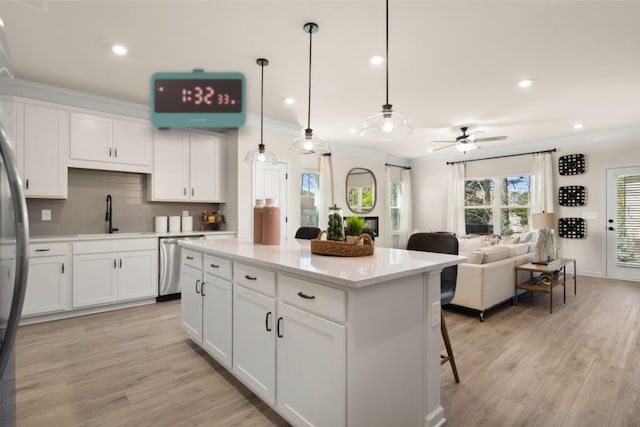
1.32
